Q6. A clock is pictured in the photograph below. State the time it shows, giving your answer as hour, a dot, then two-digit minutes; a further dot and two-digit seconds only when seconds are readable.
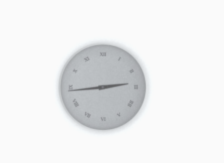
2.44
